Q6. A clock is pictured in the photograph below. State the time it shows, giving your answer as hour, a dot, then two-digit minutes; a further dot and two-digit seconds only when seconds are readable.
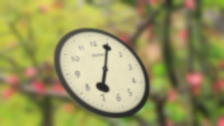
7.05
